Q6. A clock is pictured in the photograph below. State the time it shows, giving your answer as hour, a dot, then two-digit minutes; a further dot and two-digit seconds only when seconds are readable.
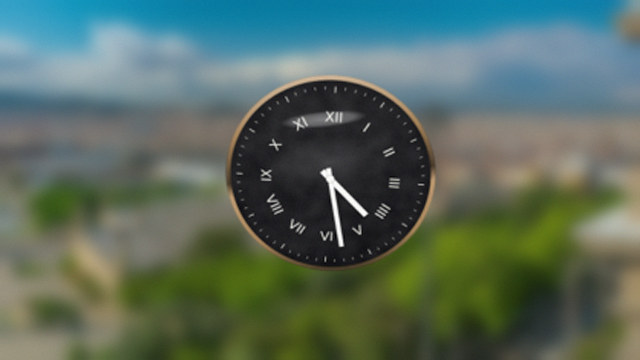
4.28
